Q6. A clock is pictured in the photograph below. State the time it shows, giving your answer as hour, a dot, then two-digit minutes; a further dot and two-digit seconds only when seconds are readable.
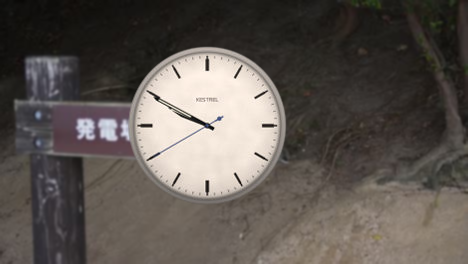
9.49.40
